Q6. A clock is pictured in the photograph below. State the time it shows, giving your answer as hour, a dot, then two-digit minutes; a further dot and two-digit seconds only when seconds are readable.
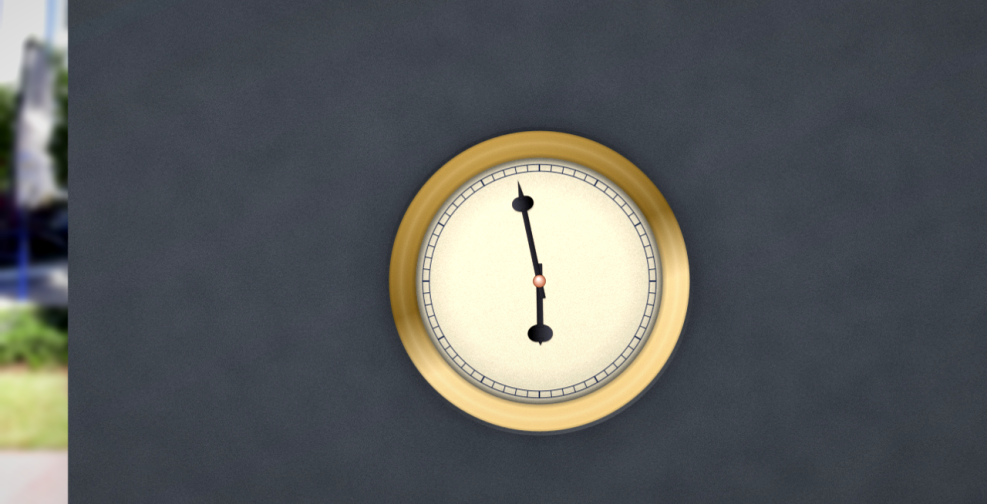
5.58
